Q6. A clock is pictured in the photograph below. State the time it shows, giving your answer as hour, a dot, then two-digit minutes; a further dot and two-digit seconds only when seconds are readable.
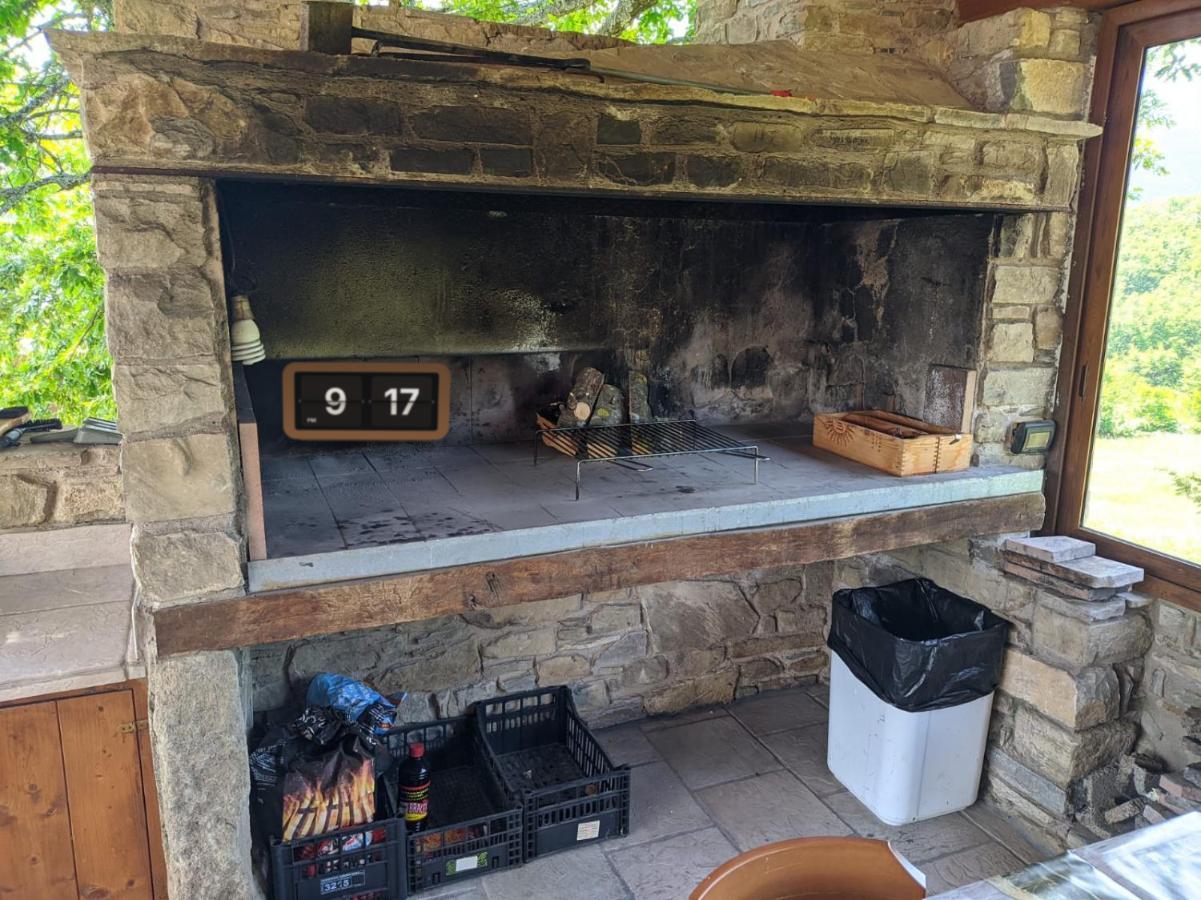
9.17
